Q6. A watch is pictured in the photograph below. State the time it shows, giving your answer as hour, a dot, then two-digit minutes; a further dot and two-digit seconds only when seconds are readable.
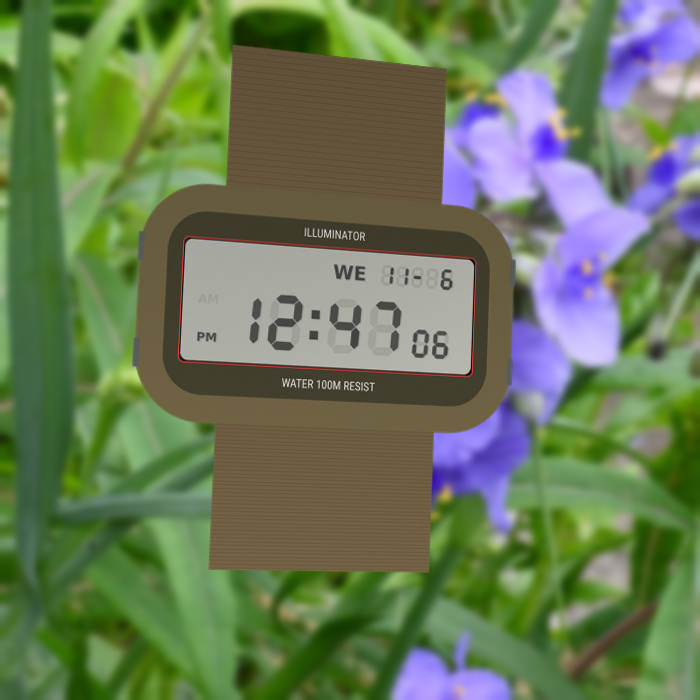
12.47.06
